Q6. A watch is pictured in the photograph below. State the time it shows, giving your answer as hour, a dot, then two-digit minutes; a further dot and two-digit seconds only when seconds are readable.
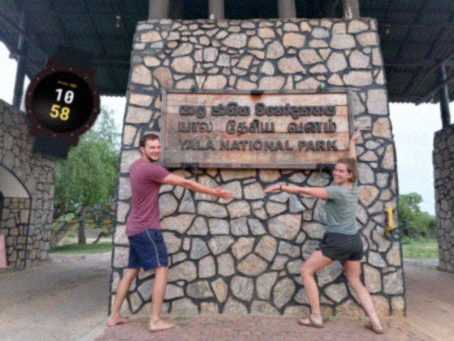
10.58
